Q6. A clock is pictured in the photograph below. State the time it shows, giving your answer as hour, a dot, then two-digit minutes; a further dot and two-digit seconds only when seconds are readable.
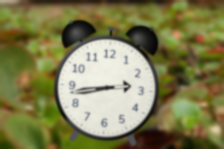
2.43
